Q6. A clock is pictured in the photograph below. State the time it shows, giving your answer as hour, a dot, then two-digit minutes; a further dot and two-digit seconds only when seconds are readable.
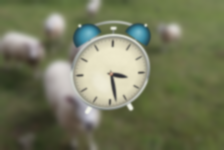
3.28
